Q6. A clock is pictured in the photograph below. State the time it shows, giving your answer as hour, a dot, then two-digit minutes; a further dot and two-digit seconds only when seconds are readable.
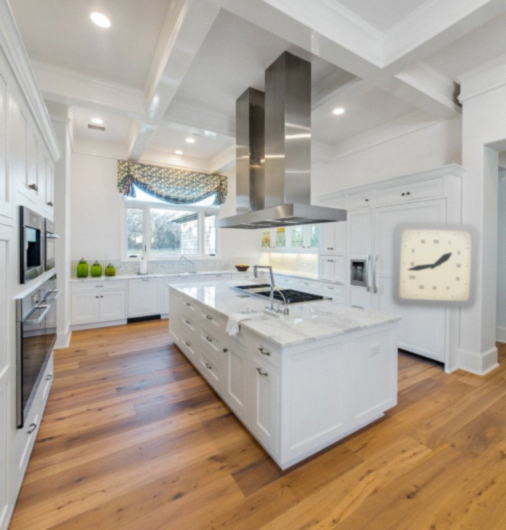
1.43
